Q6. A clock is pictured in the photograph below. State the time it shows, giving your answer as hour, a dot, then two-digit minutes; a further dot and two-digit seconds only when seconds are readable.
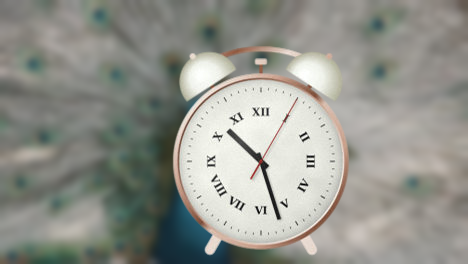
10.27.05
